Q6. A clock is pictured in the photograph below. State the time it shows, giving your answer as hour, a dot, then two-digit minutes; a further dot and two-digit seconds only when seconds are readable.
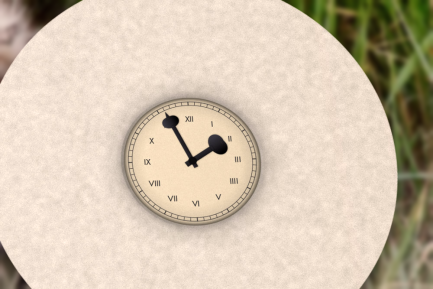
1.56
